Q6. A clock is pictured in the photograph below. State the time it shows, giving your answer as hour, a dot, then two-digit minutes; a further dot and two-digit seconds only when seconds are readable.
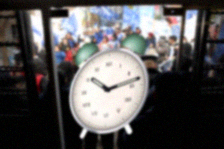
10.13
